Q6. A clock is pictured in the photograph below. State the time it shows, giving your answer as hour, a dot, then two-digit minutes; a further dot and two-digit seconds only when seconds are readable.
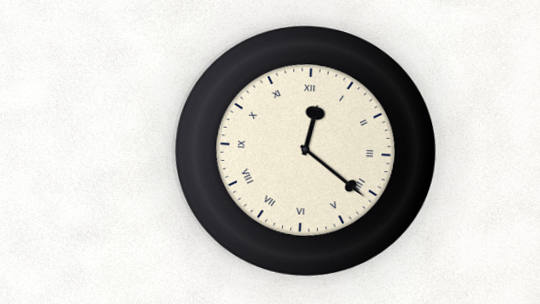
12.21
